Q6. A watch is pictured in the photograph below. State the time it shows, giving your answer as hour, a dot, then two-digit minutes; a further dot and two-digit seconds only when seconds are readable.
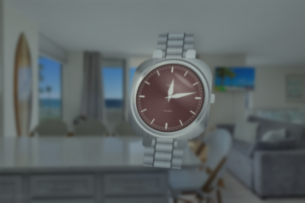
12.13
